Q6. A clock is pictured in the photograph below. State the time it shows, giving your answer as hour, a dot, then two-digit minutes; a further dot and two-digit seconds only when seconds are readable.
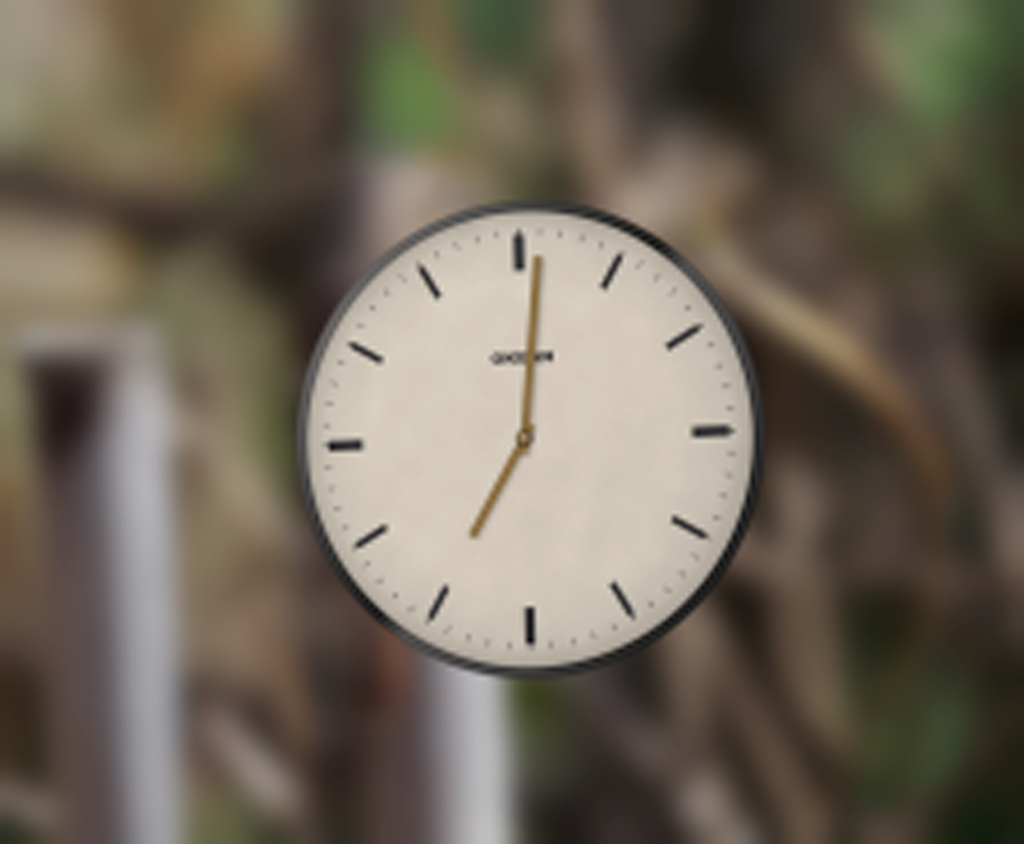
7.01
